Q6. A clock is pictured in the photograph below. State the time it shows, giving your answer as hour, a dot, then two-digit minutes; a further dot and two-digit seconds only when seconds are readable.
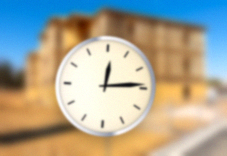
12.14
